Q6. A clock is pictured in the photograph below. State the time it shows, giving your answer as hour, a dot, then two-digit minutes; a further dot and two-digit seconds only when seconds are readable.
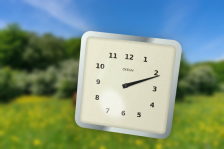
2.11
